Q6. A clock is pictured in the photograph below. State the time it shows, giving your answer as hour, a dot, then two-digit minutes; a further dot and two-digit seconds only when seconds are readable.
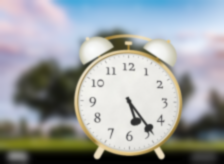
5.24
